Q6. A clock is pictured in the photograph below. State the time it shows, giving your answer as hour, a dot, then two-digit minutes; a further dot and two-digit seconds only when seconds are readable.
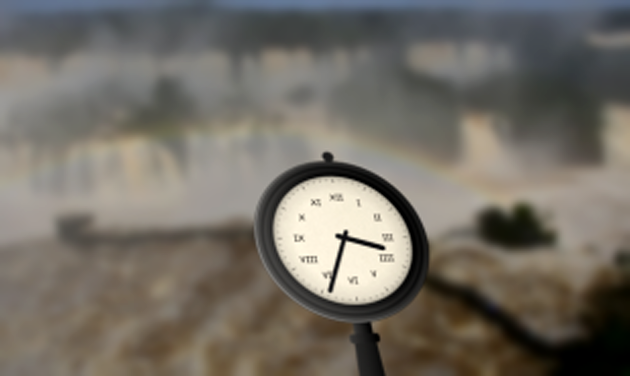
3.34
